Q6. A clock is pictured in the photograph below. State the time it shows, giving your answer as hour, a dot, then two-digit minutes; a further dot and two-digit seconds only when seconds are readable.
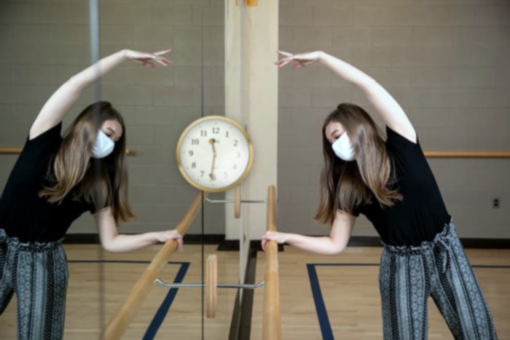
11.31
